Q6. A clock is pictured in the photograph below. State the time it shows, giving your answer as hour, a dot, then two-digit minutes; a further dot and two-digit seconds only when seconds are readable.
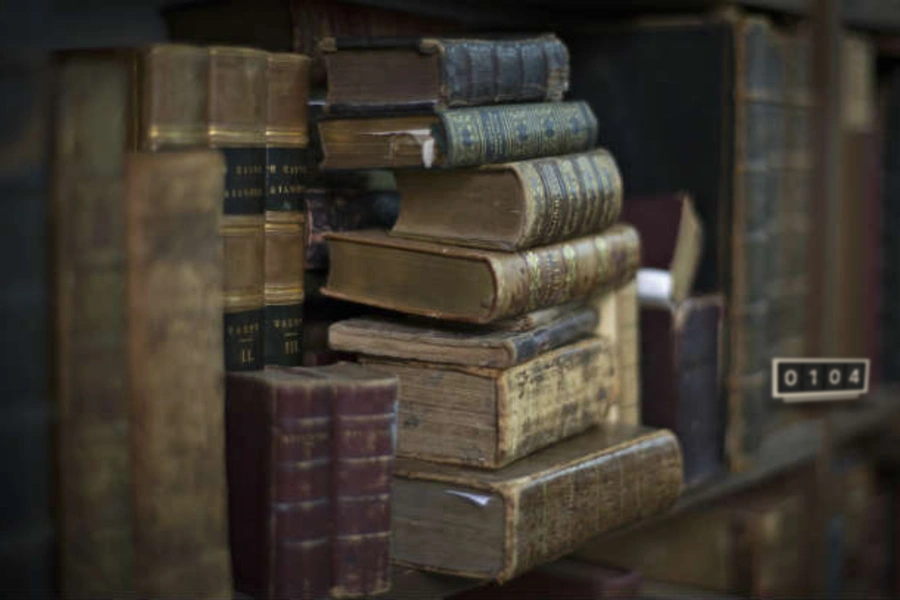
1.04
